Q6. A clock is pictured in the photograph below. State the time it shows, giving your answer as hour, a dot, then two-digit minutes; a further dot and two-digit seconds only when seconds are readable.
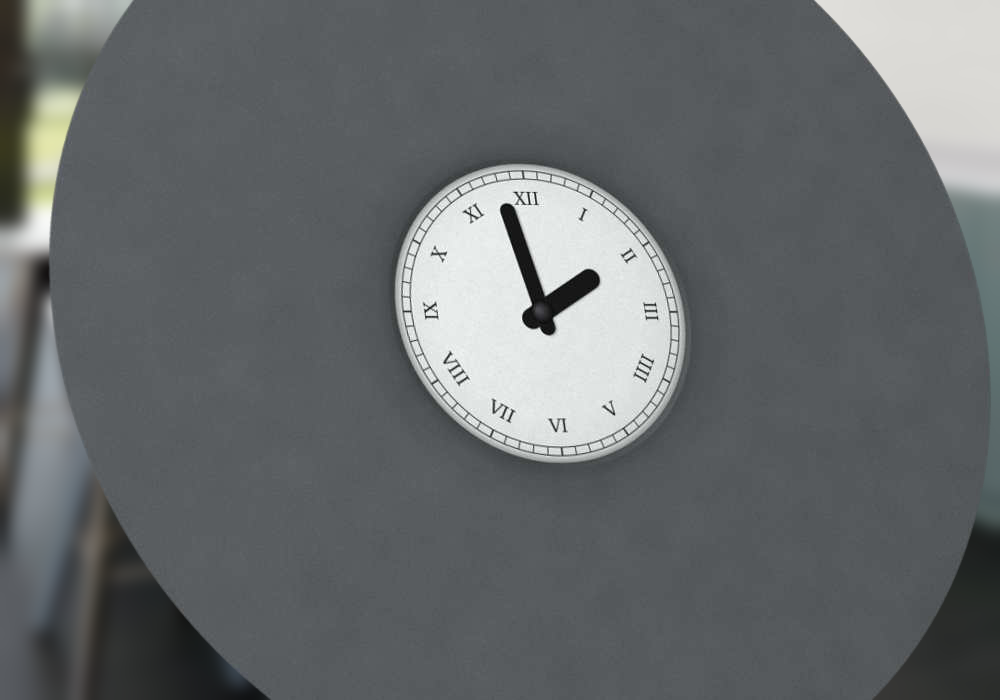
1.58
